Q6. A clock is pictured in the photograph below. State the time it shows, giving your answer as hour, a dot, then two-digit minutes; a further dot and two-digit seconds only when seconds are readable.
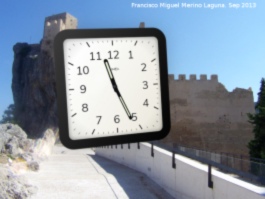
11.26
